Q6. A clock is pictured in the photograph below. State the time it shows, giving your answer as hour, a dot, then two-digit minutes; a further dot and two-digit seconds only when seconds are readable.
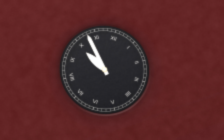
9.53
